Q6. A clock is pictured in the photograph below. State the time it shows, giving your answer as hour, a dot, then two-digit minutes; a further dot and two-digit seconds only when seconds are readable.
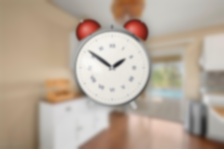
1.51
